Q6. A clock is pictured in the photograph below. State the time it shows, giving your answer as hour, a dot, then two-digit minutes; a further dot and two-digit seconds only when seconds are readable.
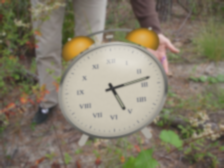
5.13
